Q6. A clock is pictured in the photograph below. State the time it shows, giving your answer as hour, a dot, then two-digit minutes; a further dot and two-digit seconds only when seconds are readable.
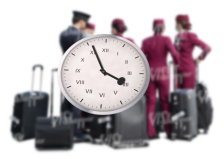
3.56
